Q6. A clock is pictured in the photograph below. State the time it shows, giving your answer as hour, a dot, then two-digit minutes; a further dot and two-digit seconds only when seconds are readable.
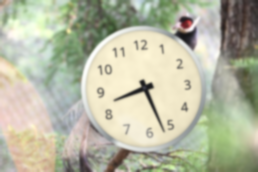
8.27
